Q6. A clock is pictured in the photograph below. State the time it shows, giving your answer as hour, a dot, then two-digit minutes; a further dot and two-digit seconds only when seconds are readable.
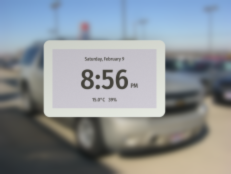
8.56
